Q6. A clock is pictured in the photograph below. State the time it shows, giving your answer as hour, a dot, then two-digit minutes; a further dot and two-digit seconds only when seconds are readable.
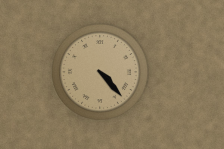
4.23
